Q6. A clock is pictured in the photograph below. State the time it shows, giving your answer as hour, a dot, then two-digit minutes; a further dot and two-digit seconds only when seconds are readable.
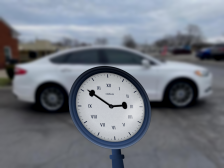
2.51
